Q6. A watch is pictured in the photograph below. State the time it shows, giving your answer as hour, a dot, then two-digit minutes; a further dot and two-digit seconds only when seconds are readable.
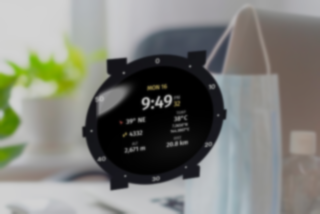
9.49
